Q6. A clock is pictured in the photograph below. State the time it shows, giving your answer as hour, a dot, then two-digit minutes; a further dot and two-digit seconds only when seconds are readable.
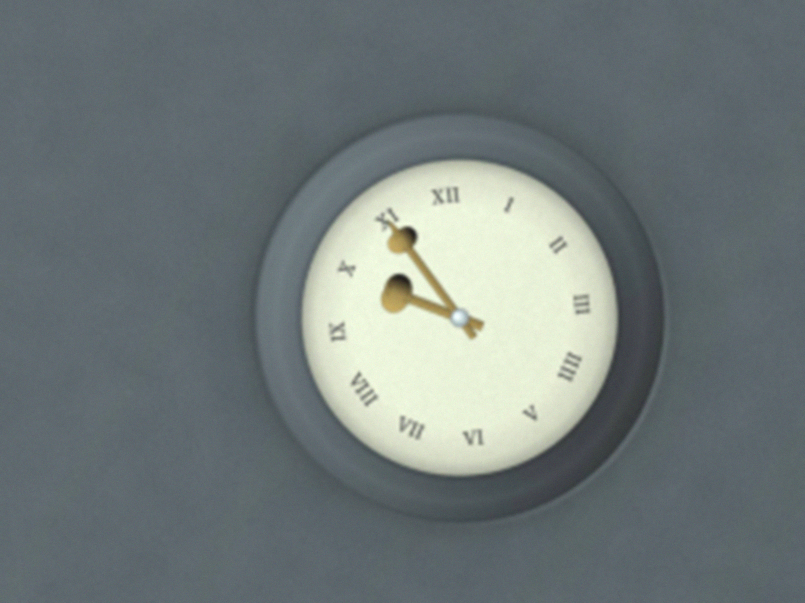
9.55
